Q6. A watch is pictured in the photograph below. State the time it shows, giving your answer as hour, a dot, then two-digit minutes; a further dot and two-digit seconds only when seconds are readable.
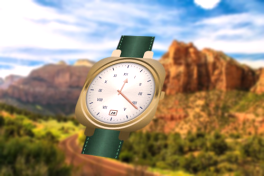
12.21
